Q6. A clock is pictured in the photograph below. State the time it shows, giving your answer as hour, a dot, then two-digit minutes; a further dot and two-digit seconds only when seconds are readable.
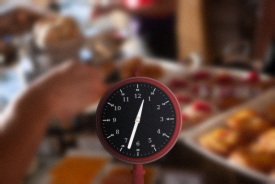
12.33
